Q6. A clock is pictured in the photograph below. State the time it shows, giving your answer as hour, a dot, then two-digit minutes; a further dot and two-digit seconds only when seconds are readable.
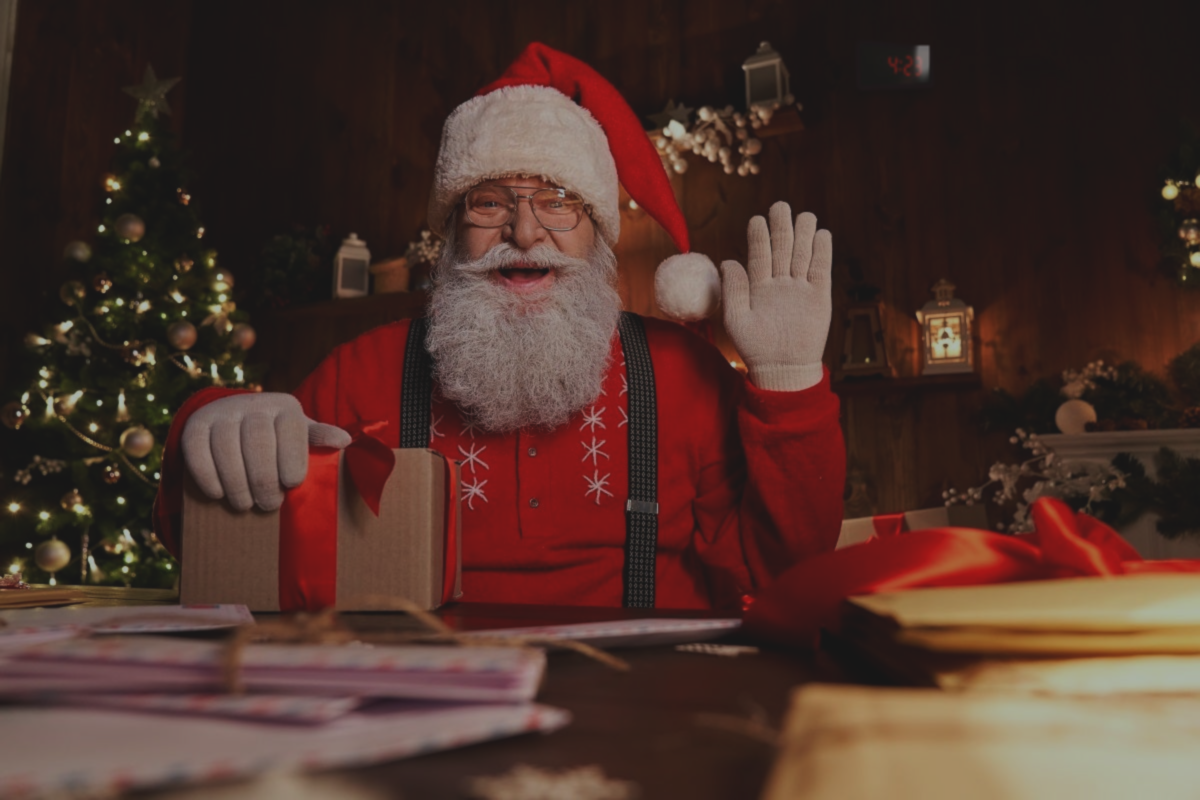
4.23
